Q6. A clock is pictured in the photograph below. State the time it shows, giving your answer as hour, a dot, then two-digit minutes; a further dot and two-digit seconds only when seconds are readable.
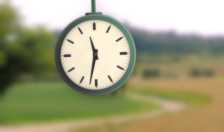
11.32
